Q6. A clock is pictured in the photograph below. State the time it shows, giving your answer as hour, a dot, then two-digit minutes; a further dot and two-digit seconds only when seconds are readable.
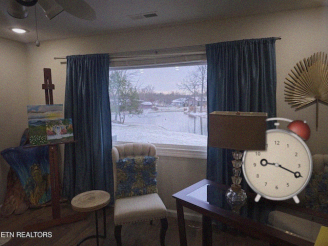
9.19
